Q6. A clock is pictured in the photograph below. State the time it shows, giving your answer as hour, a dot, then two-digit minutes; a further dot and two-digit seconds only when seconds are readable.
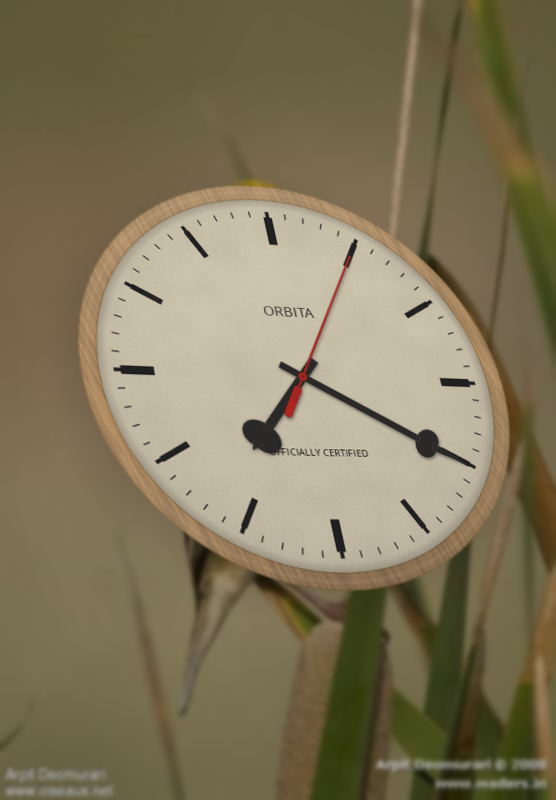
7.20.05
